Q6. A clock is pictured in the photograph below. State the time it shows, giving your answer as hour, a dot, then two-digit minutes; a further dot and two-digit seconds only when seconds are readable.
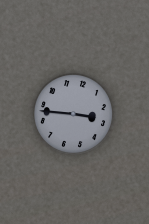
2.43
